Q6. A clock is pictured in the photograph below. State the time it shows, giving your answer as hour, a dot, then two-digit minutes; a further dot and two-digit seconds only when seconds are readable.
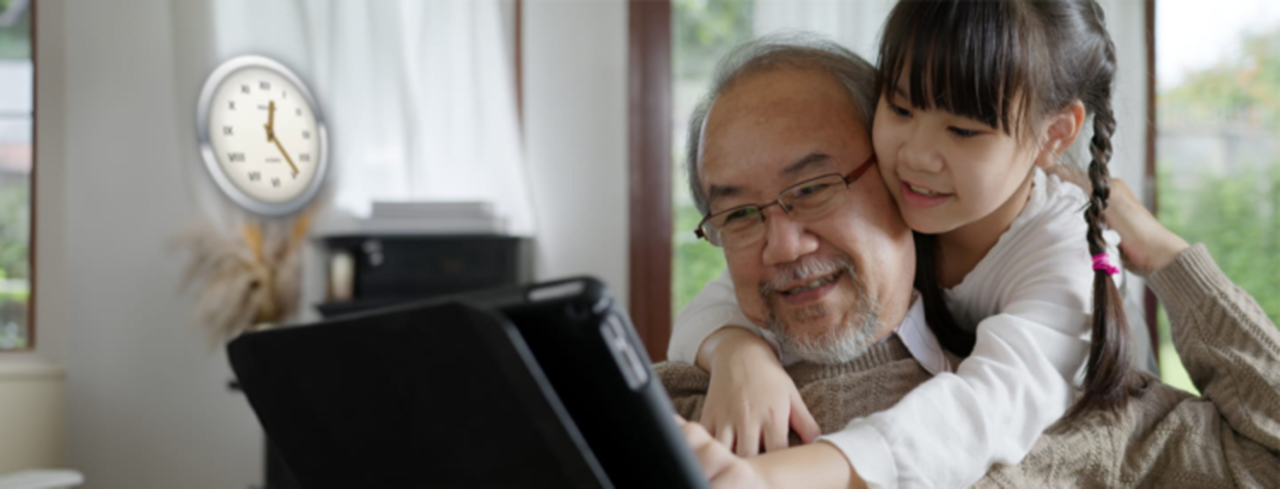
12.24
